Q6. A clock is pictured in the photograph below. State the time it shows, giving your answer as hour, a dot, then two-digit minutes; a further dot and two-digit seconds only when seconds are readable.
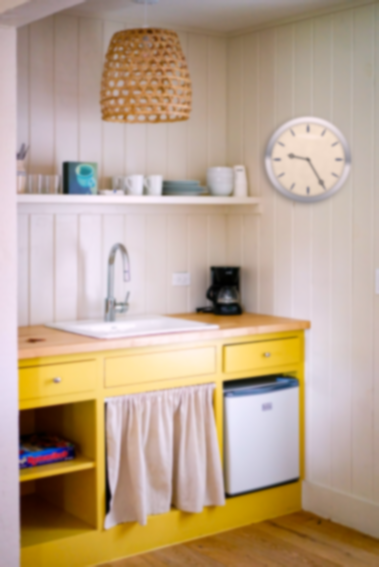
9.25
